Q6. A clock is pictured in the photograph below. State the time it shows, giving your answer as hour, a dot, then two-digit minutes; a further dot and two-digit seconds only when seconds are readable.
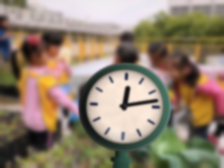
12.13
